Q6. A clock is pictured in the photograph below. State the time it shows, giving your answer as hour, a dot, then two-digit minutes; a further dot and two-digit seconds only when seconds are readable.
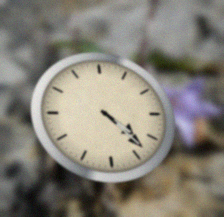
4.23
